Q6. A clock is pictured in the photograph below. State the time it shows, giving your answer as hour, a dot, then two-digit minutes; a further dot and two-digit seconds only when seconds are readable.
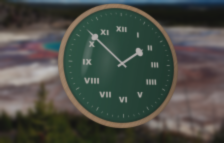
1.52
